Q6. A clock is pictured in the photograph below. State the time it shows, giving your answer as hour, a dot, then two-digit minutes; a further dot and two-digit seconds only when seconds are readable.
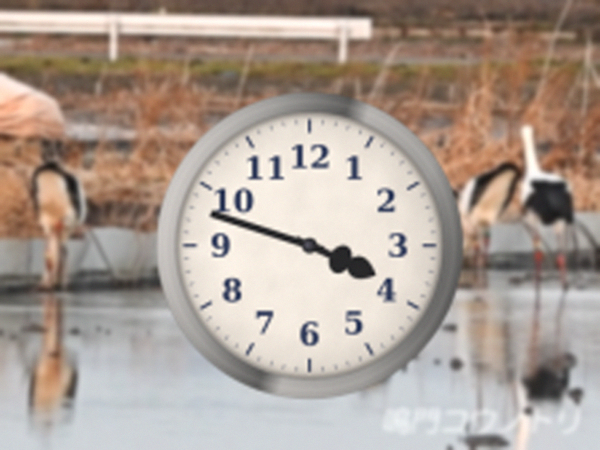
3.48
